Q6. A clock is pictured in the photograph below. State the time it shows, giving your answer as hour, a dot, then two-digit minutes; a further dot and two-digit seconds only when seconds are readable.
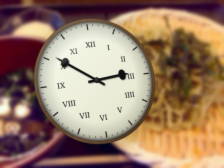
2.51
